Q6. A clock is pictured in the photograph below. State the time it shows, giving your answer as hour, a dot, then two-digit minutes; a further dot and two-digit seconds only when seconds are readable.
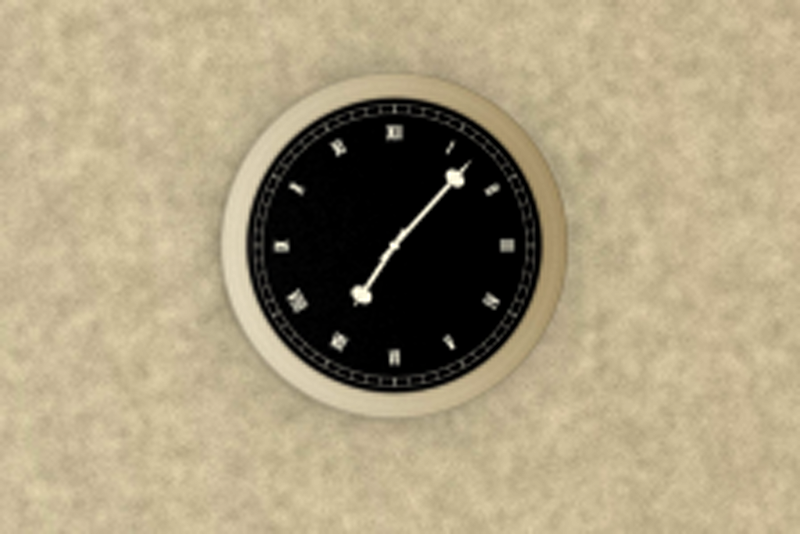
7.07
